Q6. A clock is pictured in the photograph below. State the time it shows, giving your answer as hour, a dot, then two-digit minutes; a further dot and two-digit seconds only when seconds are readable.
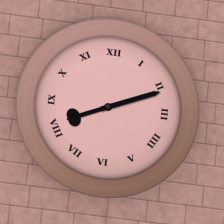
8.11
